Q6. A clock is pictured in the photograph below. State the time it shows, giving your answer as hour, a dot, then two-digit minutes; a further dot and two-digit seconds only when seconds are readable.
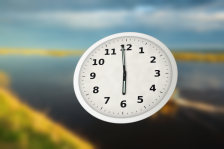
5.59
